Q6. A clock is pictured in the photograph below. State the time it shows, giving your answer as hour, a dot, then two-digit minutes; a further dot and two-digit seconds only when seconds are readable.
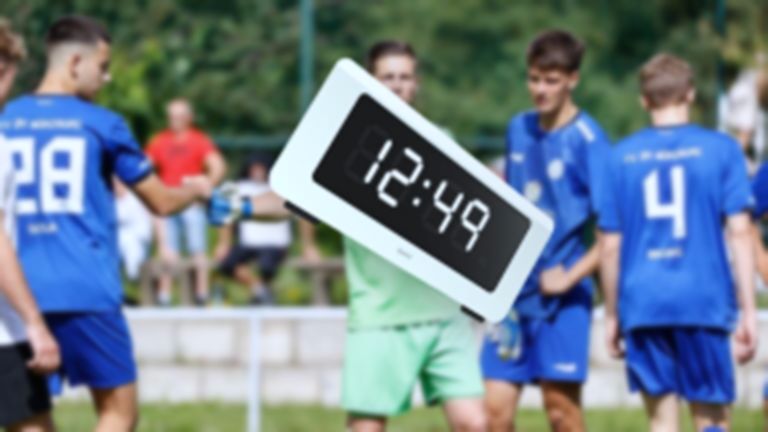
12.49
